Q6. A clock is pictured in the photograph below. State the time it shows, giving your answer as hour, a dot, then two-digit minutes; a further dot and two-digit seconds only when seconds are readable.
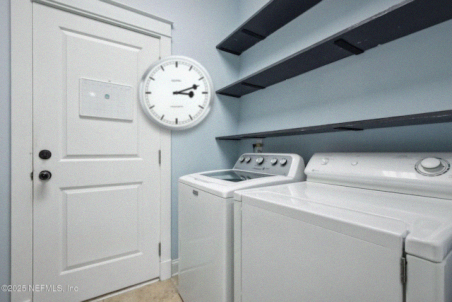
3.12
